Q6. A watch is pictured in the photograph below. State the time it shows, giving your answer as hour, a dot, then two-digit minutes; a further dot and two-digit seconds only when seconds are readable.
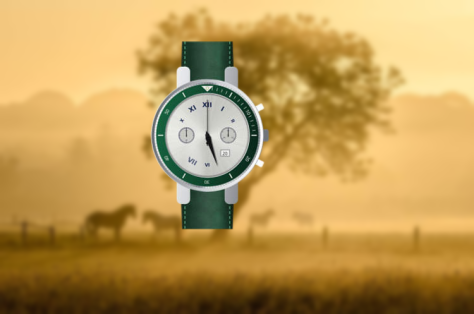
5.27
